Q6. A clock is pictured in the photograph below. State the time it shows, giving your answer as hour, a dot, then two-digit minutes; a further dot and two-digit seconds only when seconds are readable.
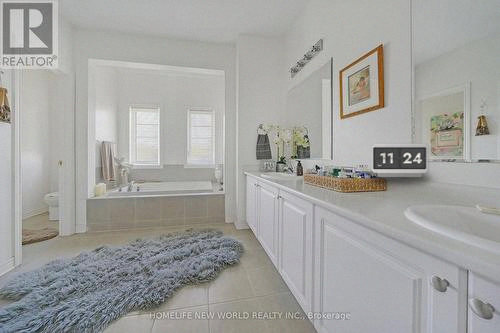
11.24
